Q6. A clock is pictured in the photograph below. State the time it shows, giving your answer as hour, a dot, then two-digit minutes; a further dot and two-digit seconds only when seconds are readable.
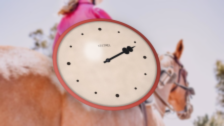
2.11
